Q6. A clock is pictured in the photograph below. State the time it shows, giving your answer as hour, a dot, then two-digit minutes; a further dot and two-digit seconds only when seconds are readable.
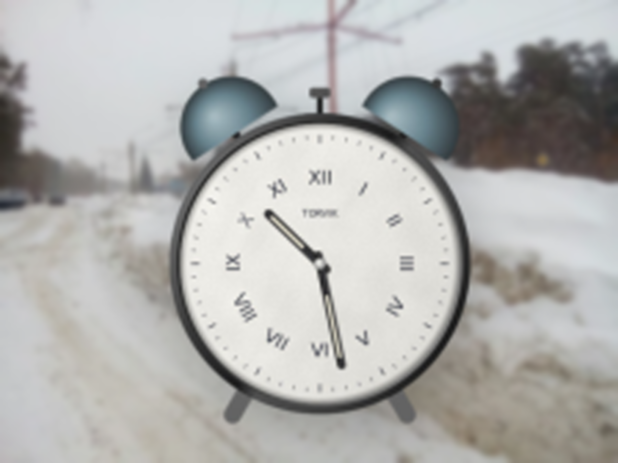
10.28
